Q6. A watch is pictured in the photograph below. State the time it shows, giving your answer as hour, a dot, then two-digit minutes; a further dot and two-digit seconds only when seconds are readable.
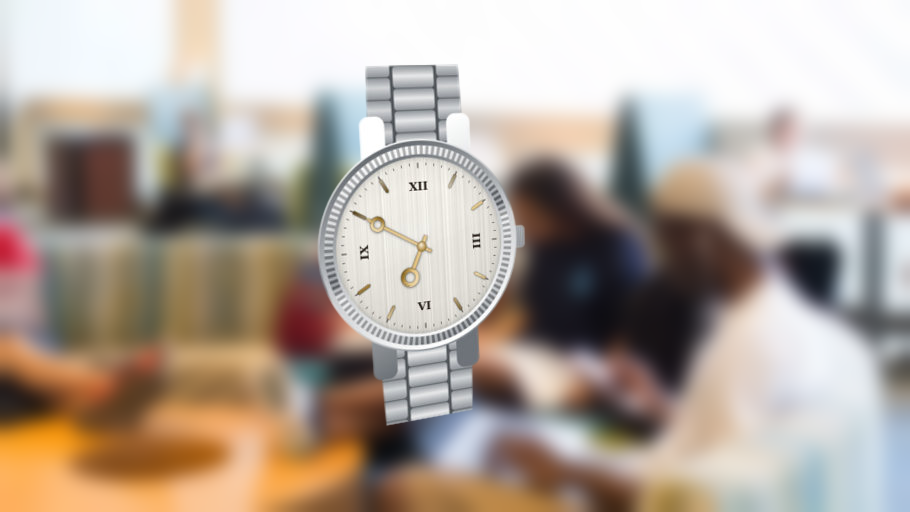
6.50
